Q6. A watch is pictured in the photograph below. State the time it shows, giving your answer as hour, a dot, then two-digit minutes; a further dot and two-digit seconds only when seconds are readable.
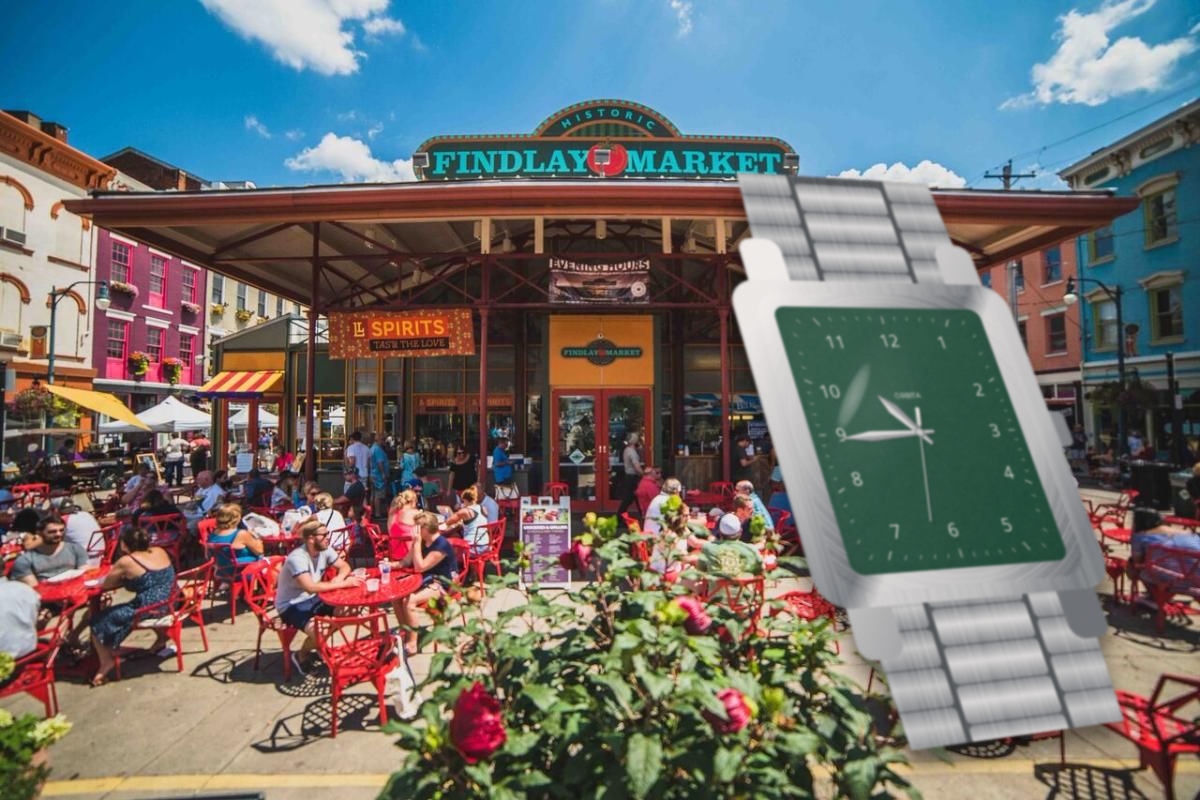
10.44.32
